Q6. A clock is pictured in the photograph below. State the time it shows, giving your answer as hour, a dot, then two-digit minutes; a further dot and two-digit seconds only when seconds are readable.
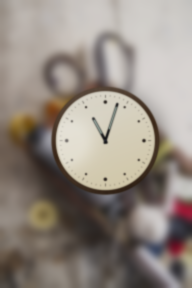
11.03
